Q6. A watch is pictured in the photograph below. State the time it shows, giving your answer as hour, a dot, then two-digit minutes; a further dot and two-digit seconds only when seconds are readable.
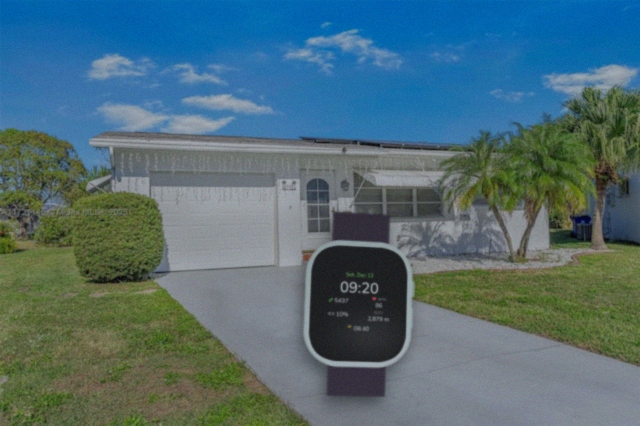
9.20
